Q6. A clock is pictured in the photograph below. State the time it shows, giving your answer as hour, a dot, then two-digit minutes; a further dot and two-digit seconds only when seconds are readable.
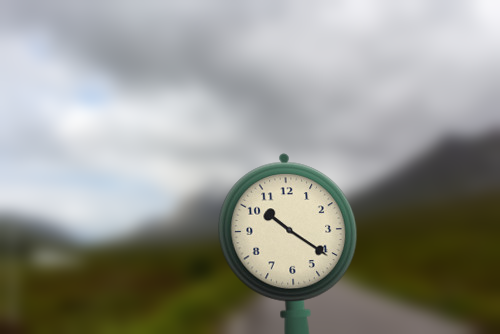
10.21
